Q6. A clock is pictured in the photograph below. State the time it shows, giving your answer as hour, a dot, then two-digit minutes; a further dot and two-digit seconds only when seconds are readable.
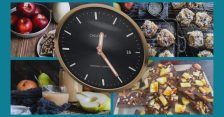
12.25
